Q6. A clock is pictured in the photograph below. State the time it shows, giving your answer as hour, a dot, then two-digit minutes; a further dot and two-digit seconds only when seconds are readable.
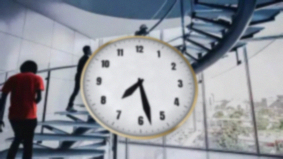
7.28
